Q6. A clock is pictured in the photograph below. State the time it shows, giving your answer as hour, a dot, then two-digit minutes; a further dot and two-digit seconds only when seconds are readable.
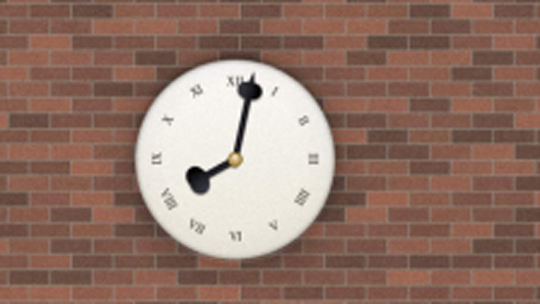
8.02
